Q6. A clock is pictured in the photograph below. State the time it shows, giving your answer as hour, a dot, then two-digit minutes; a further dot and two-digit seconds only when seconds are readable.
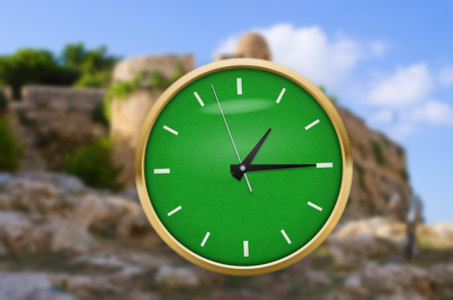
1.14.57
